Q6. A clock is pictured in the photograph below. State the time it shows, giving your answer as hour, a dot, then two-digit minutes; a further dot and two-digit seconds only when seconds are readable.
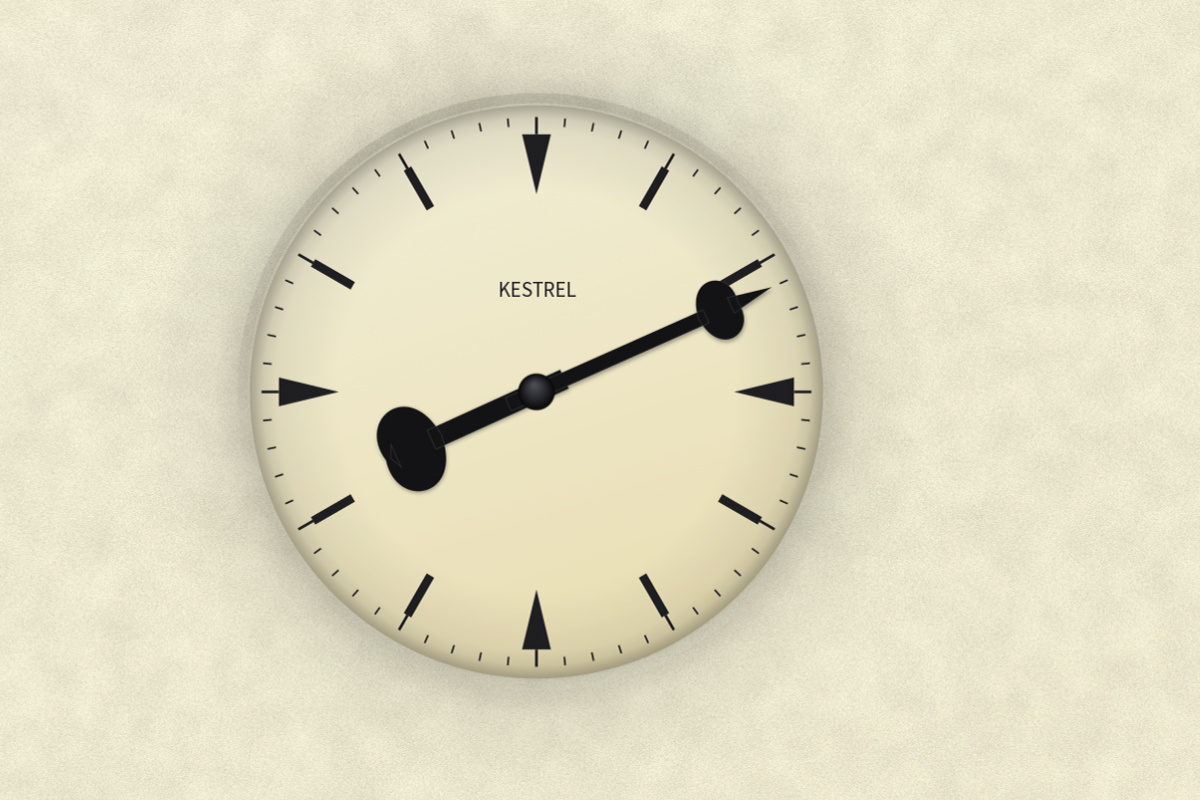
8.11
